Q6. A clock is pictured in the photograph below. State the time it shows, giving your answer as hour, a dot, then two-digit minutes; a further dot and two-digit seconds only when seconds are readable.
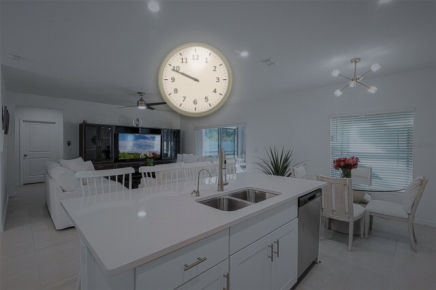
9.49
